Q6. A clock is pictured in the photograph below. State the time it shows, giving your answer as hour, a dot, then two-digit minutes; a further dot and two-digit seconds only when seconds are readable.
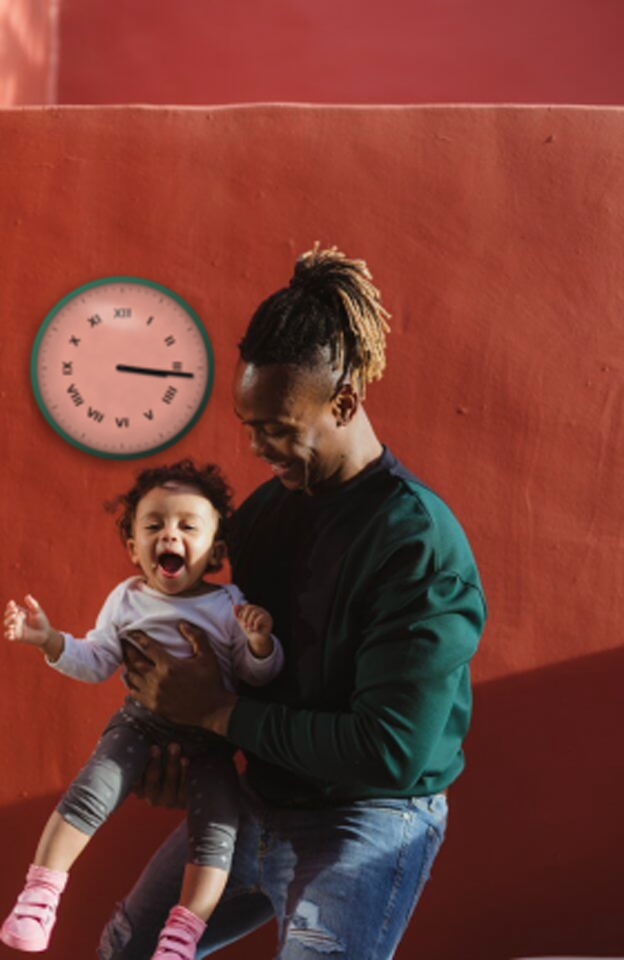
3.16
